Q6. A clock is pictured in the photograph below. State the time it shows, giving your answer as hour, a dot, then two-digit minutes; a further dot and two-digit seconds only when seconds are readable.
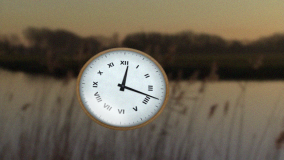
12.18
